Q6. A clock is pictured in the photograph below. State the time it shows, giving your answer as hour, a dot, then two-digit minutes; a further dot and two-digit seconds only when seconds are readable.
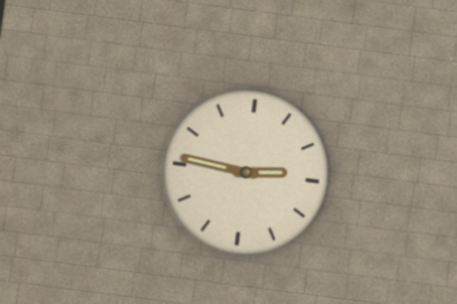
2.46
